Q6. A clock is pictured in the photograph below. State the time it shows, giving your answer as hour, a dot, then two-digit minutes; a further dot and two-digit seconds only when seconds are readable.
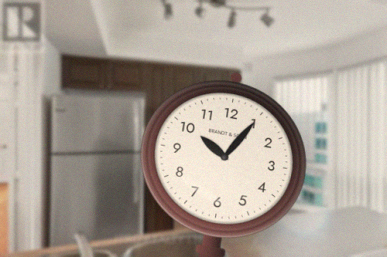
10.05
